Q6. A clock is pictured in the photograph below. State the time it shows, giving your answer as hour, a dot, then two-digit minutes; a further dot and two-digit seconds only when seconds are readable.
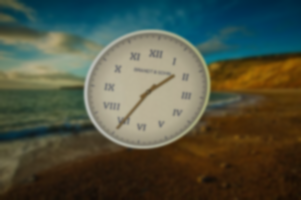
1.35
